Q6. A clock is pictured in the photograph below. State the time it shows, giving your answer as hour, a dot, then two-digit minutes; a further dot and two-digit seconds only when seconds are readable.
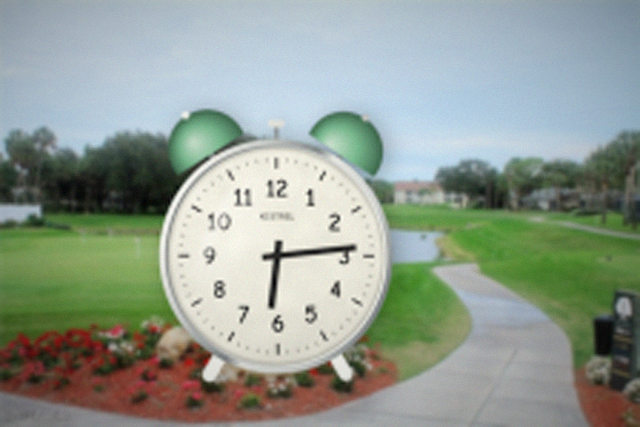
6.14
